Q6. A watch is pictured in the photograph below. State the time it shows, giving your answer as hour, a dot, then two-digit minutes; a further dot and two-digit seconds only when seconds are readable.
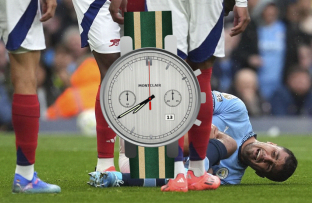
7.40
